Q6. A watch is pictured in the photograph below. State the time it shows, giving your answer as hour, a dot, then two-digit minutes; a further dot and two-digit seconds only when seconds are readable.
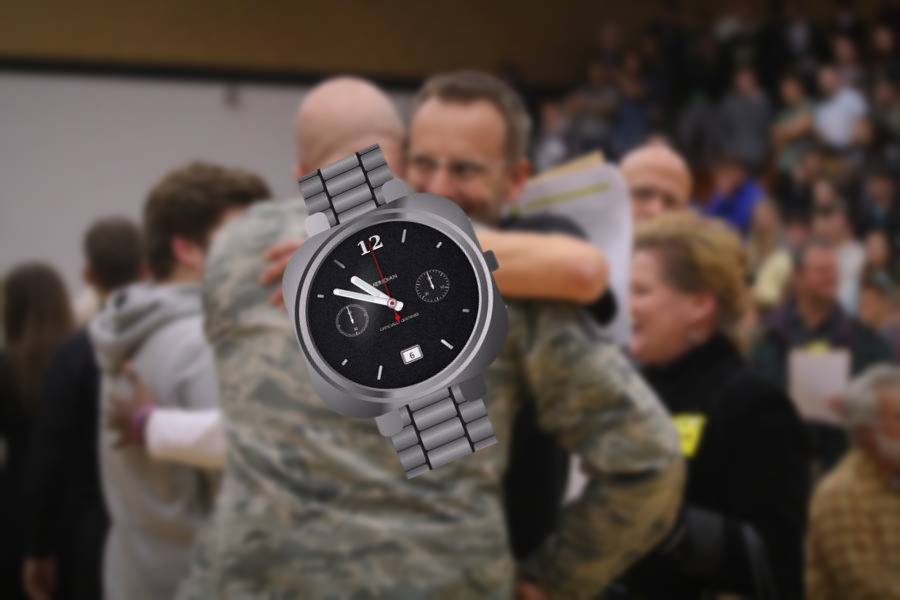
10.51
